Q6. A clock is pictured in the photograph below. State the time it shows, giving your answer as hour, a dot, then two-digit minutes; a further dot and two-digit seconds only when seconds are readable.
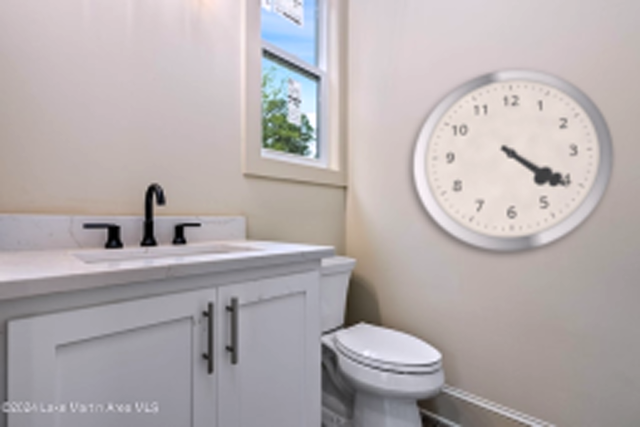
4.21
